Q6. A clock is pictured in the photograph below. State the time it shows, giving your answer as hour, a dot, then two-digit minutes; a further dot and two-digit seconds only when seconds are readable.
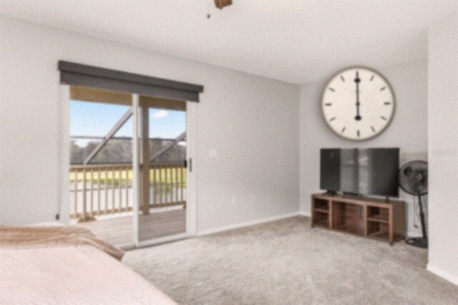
6.00
